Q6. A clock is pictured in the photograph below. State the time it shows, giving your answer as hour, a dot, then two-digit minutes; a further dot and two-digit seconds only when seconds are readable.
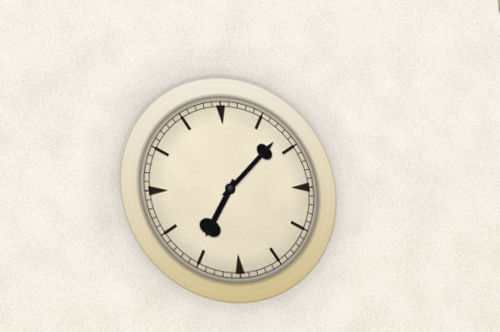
7.08
